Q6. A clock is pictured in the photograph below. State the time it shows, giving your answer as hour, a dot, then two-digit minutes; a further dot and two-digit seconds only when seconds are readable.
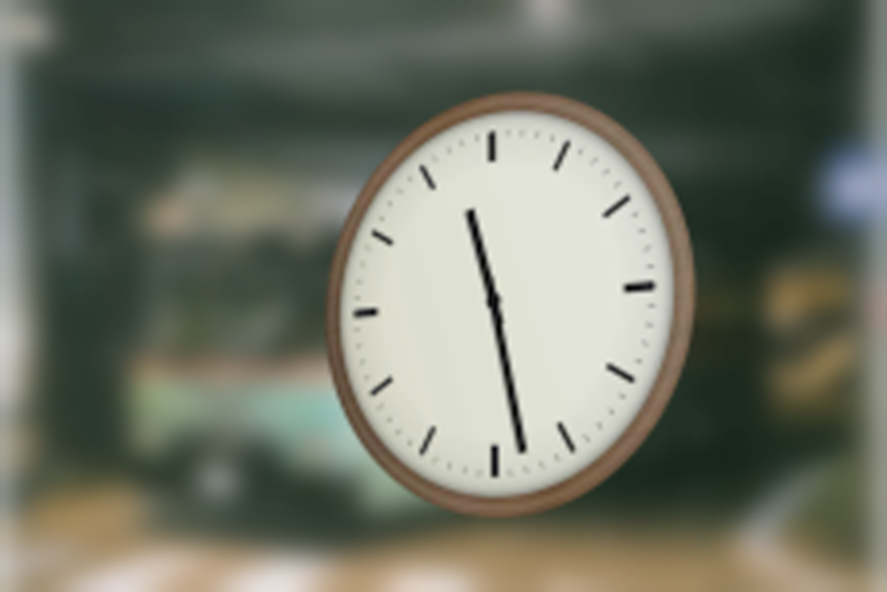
11.28
